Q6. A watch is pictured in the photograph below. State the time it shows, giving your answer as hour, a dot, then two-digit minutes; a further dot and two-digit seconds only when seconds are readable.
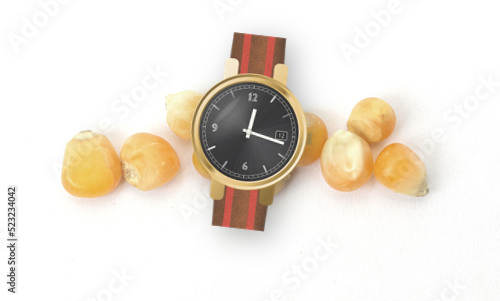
12.17
